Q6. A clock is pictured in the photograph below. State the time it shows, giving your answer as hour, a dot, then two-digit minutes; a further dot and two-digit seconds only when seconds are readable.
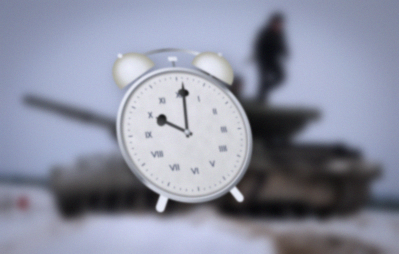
10.01
